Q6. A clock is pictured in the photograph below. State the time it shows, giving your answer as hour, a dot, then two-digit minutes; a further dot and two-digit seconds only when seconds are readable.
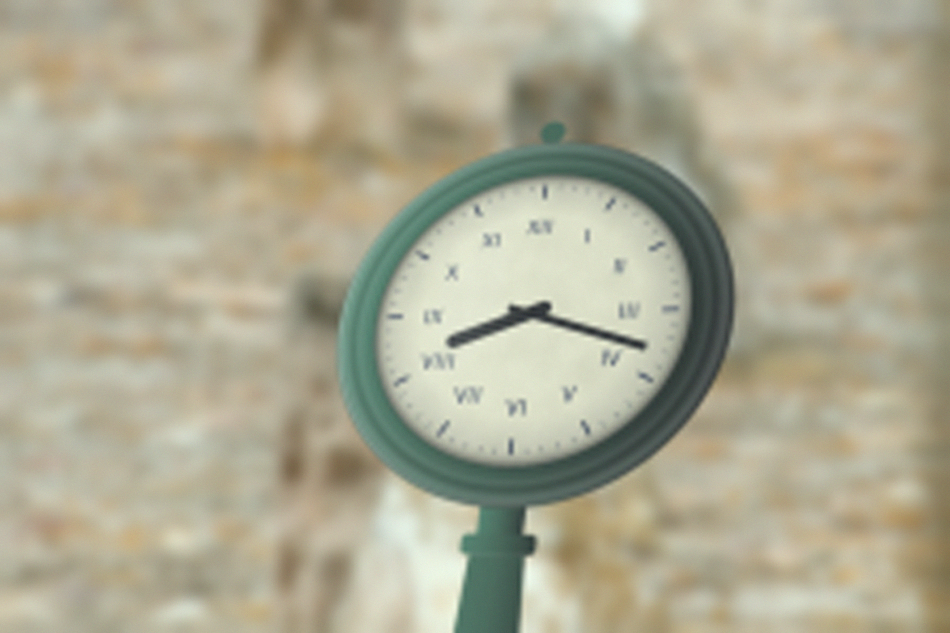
8.18
